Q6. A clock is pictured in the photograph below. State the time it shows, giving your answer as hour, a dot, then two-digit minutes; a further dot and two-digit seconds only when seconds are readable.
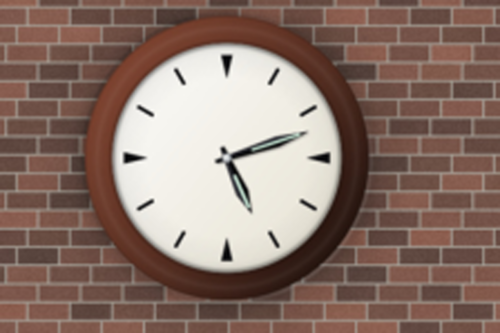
5.12
